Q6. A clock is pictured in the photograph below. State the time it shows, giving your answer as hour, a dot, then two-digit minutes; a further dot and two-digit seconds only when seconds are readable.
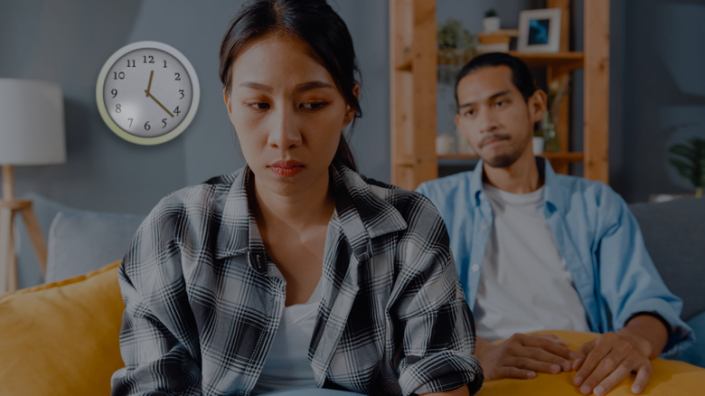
12.22
